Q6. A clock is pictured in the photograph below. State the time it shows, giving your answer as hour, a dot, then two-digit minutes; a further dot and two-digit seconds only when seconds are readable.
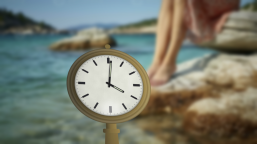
4.01
